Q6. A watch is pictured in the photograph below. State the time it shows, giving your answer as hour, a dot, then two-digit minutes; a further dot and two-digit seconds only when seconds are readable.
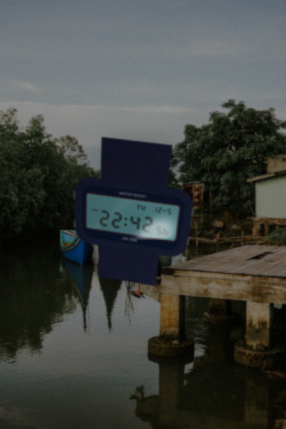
22.42
